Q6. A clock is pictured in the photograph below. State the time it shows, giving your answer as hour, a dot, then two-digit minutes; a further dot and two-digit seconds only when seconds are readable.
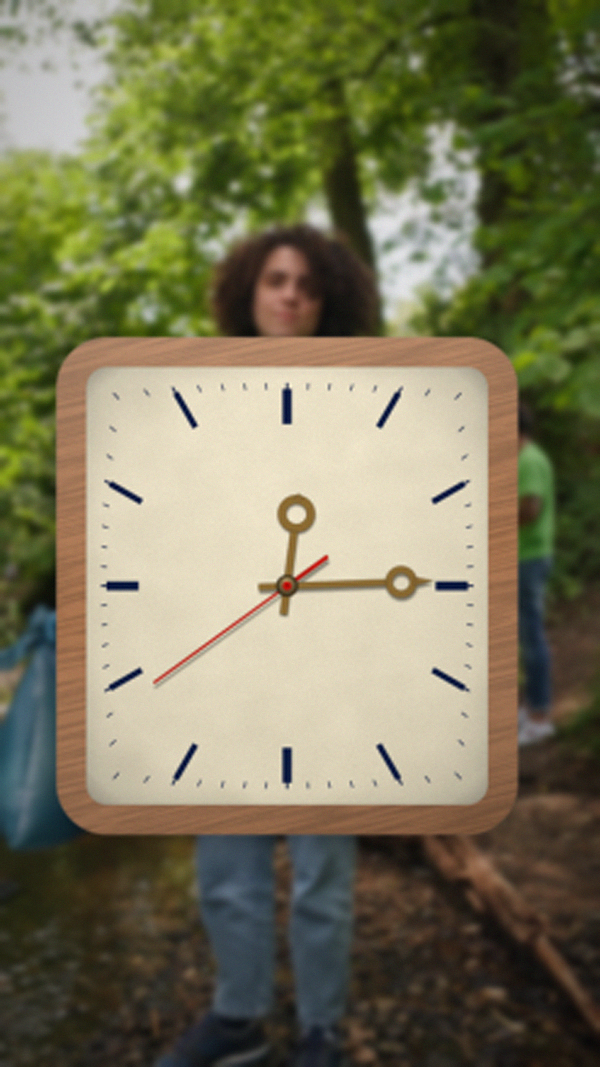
12.14.39
